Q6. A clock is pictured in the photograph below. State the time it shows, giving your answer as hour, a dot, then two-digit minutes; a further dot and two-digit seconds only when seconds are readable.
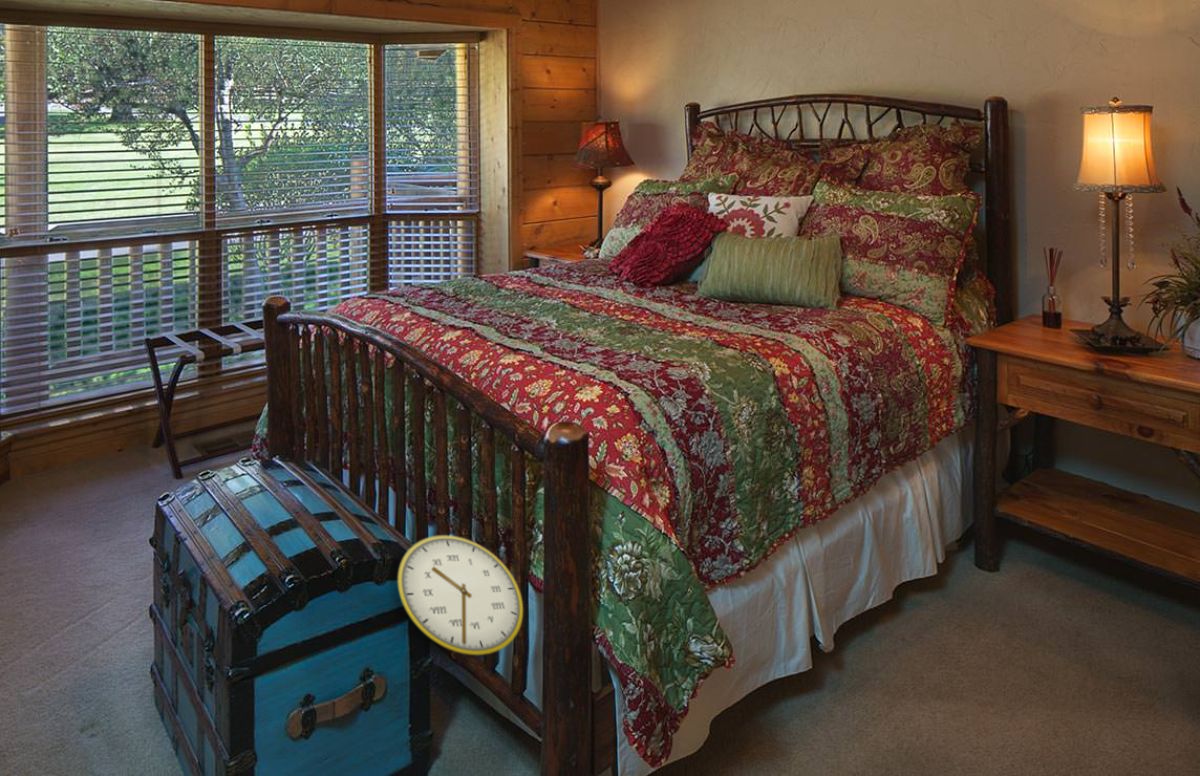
10.33
